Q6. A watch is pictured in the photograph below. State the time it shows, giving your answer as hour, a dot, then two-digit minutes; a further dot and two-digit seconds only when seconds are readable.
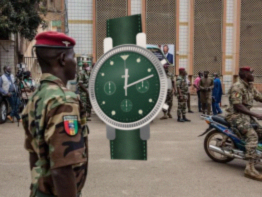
12.12
